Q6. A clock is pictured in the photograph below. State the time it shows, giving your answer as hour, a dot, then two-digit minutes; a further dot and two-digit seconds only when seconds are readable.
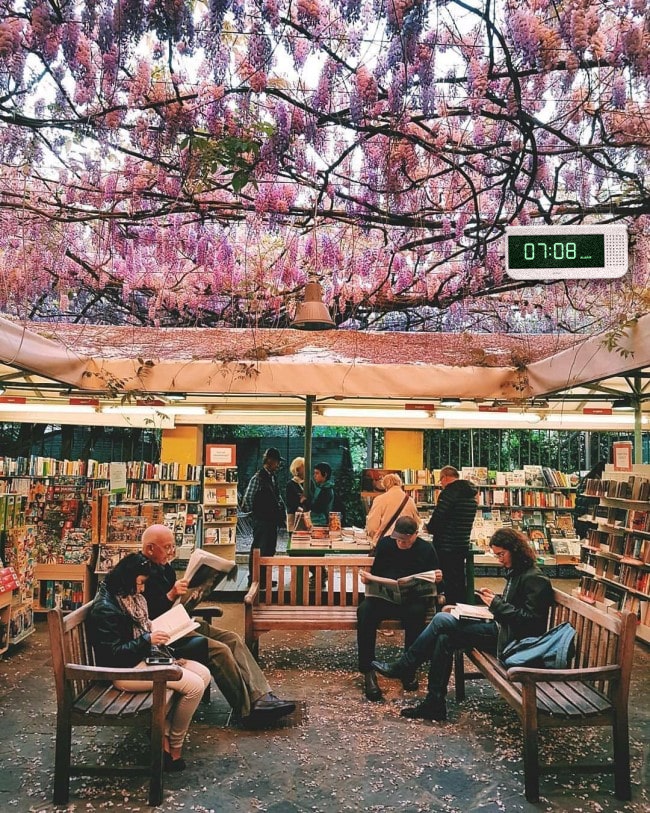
7.08
